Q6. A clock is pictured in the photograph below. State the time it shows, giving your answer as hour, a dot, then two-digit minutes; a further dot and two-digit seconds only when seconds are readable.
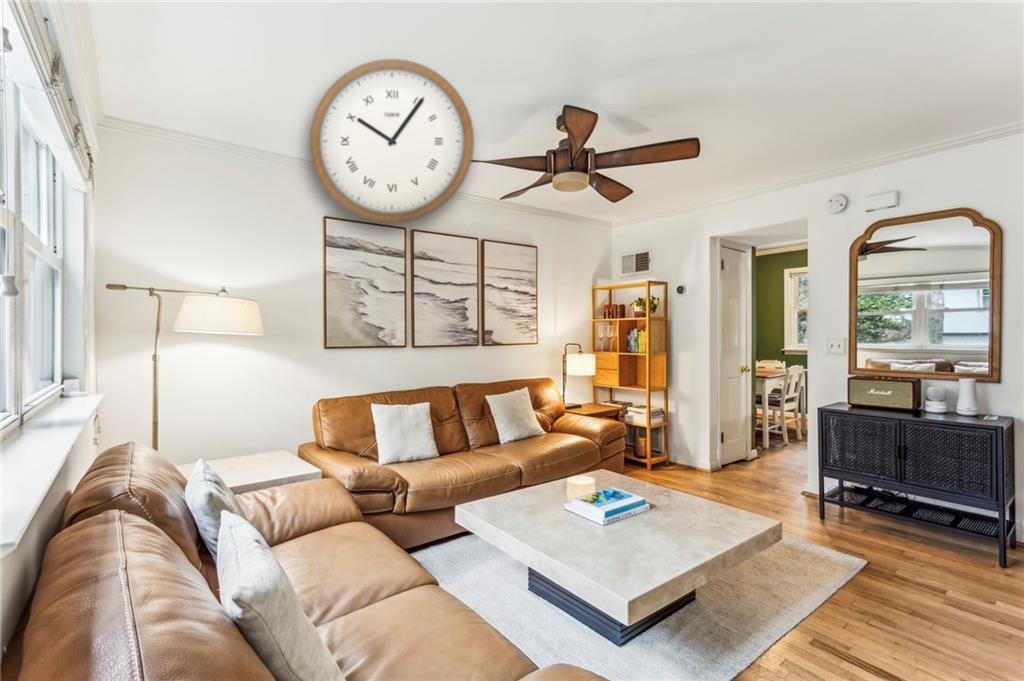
10.06
